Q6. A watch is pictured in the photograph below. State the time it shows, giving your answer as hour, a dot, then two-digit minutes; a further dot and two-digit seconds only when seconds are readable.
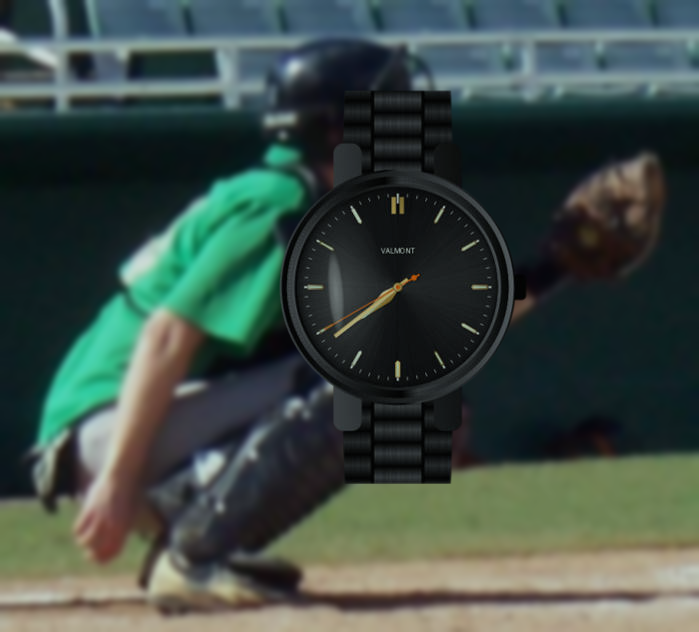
7.38.40
